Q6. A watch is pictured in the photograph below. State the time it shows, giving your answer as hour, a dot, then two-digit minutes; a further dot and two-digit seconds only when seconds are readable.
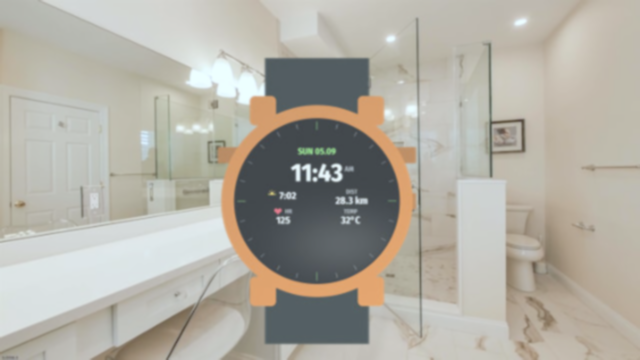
11.43
